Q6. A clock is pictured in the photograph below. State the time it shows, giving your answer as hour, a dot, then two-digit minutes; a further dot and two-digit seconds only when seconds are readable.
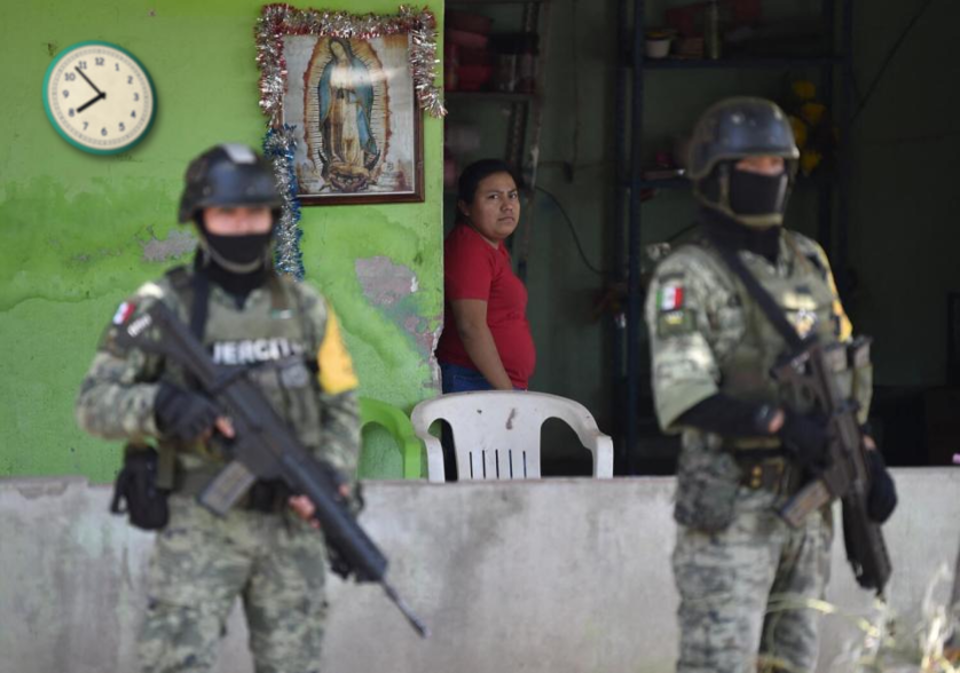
7.53
